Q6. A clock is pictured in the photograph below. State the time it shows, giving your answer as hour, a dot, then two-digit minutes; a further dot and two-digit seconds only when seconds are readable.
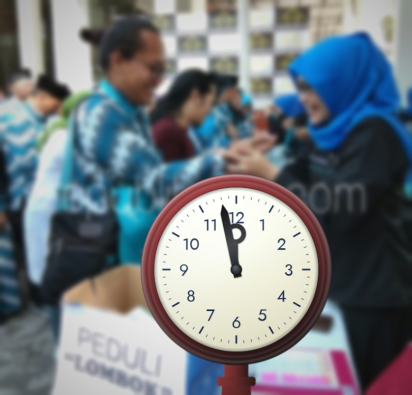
11.58
